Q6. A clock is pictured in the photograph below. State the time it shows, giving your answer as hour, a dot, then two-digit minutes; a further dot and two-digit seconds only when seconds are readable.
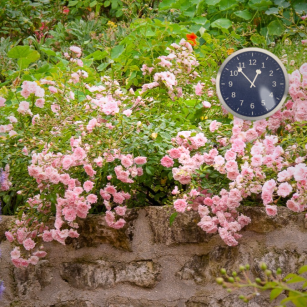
12.53
